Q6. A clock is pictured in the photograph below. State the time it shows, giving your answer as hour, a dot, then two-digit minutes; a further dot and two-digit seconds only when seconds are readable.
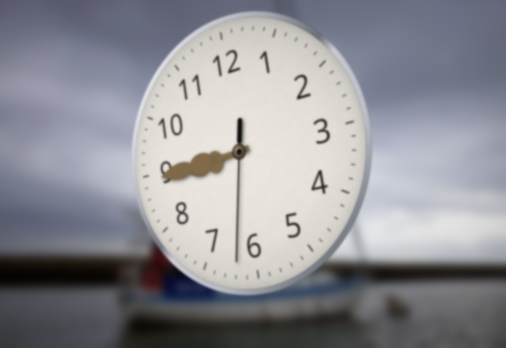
8.44.32
